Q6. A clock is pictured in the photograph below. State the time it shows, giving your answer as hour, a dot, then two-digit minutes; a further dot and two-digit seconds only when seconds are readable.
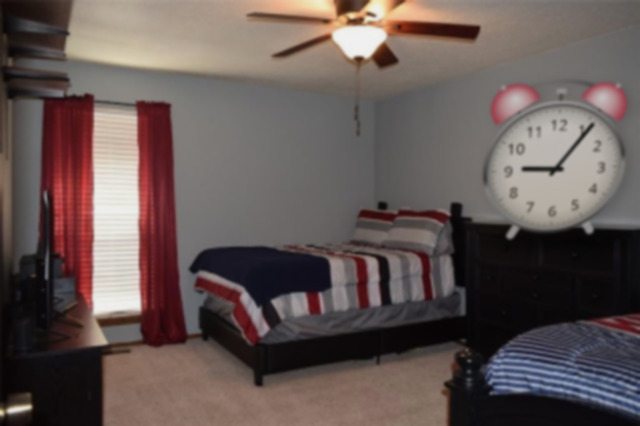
9.06
